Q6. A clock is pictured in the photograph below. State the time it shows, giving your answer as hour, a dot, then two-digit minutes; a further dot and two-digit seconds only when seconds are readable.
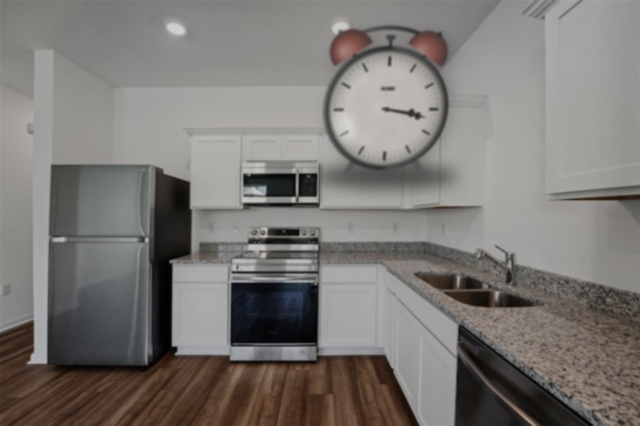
3.17
